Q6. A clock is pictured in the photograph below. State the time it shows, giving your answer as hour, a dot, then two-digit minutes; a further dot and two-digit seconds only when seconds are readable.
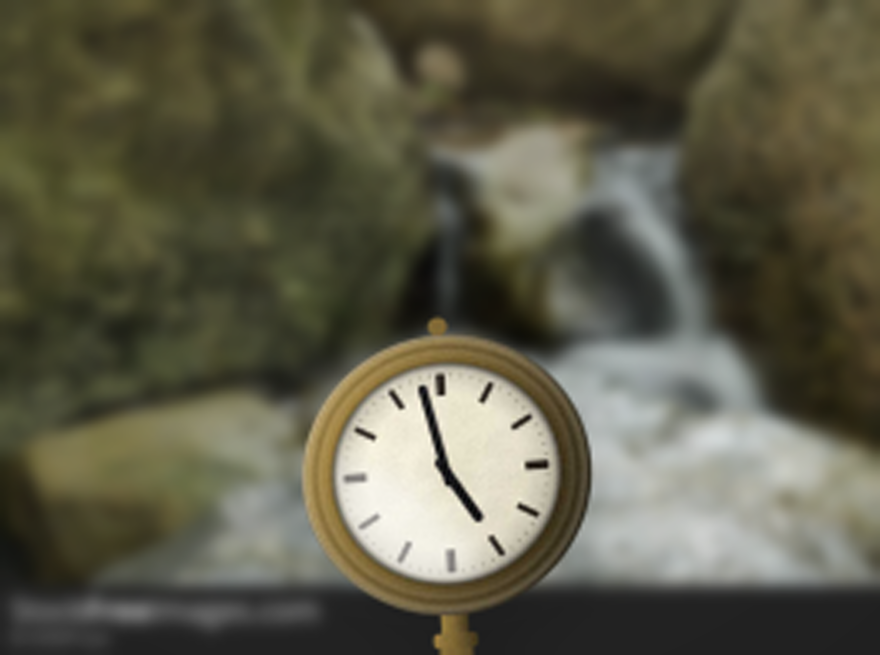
4.58
